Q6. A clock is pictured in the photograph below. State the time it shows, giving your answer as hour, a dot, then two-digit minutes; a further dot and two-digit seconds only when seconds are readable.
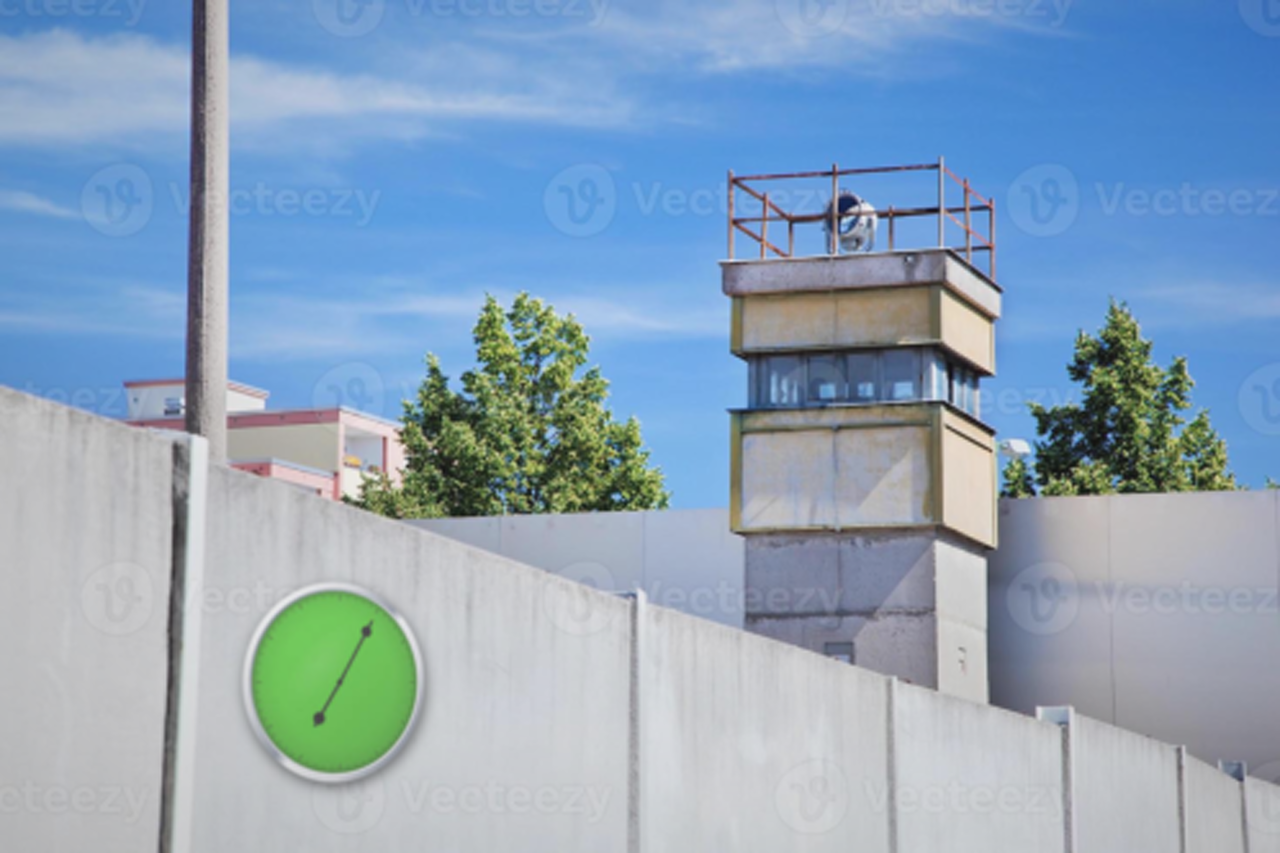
7.05
